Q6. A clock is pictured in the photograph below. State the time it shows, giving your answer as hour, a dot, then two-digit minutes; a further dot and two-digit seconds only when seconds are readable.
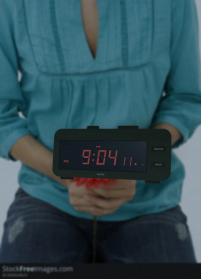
9.04.11
